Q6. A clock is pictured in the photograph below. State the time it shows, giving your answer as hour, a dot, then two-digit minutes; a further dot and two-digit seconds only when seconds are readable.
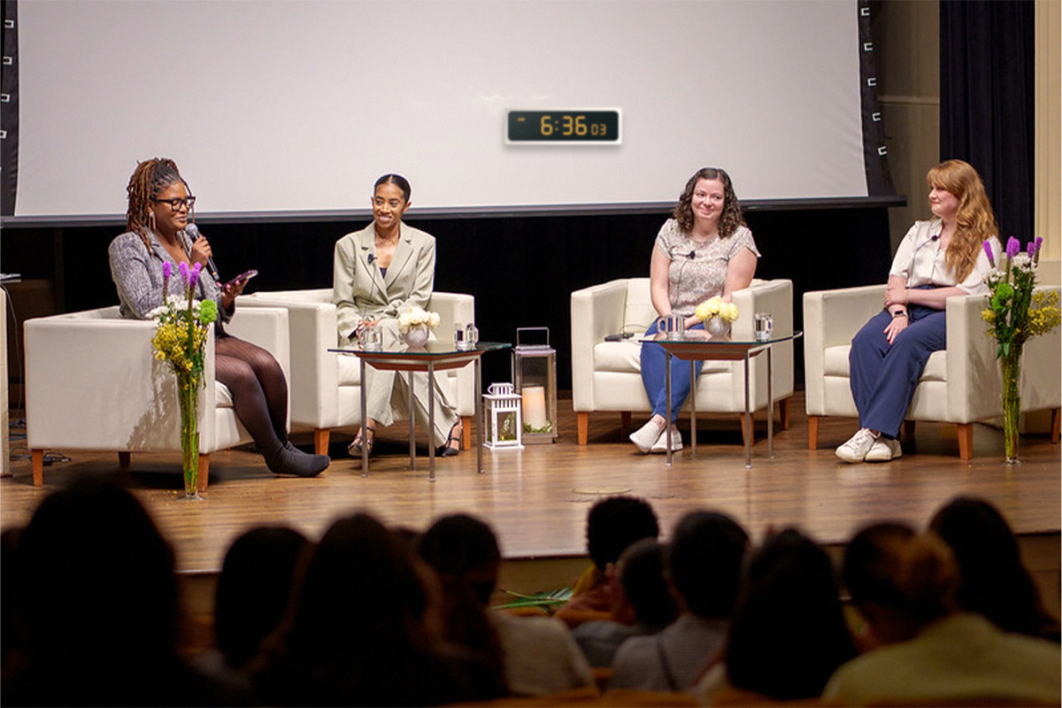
6.36
